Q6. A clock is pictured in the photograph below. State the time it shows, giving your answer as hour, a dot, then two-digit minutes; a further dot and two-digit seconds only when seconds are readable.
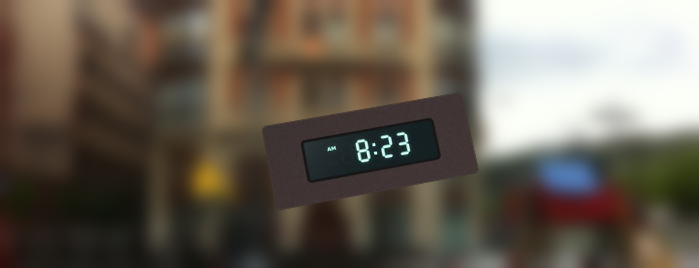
8.23
